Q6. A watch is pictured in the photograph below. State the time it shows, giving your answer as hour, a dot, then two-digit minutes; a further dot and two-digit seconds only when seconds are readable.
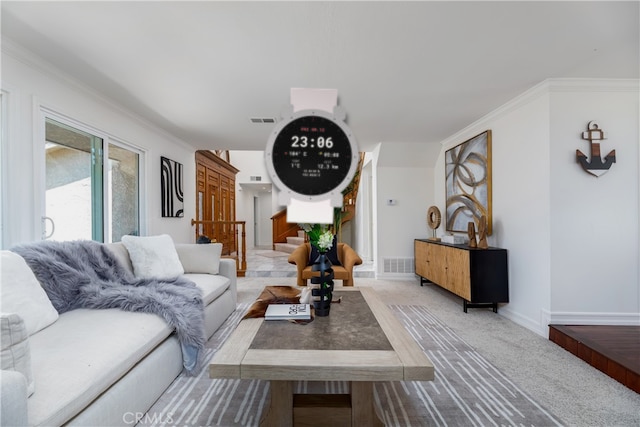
23.06
